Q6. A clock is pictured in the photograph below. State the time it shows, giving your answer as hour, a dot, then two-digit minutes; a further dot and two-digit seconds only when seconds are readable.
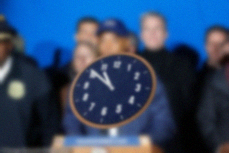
10.51
